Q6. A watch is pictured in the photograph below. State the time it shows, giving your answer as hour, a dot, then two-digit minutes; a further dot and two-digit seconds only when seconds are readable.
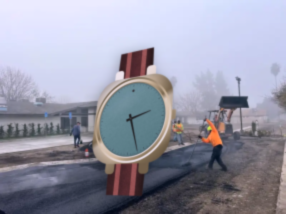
2.27
